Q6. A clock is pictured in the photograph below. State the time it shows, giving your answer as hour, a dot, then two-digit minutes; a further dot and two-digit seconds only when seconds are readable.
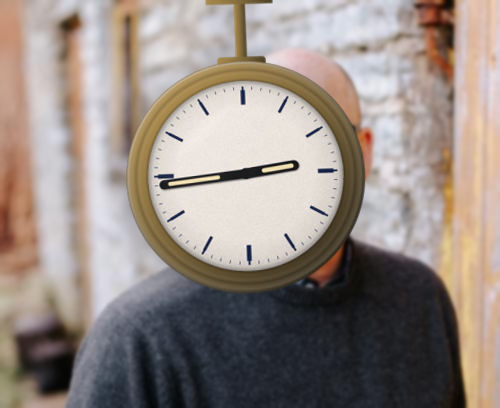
2.44
